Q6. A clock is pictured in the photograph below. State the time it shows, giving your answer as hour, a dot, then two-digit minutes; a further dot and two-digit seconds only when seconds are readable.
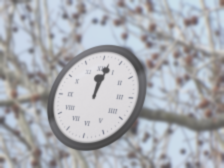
12.02
